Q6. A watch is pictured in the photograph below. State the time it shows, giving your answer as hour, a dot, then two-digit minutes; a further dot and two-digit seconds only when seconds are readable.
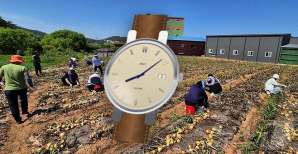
8.08
